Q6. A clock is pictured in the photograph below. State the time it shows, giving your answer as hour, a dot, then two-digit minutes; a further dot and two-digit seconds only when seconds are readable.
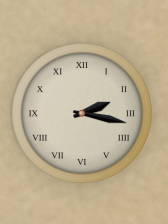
2.17
